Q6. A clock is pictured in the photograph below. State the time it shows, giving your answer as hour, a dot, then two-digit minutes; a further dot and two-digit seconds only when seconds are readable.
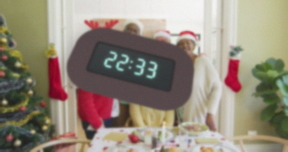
22.33
